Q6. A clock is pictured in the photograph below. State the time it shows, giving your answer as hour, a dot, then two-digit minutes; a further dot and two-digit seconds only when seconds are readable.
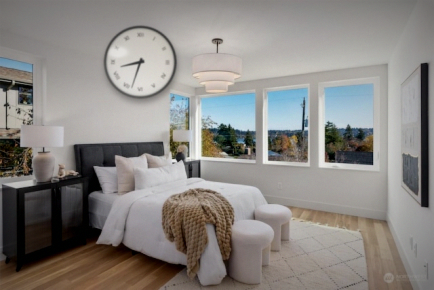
8.33
